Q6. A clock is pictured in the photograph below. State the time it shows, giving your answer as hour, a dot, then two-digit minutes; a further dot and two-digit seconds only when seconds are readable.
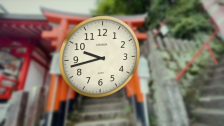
9.43
